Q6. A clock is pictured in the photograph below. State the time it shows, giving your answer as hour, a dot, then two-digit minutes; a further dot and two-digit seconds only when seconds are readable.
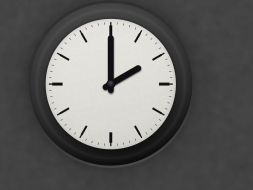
2.00
